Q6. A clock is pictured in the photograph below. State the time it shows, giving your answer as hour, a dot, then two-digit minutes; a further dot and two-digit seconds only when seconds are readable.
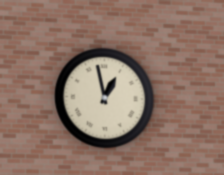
12.58
